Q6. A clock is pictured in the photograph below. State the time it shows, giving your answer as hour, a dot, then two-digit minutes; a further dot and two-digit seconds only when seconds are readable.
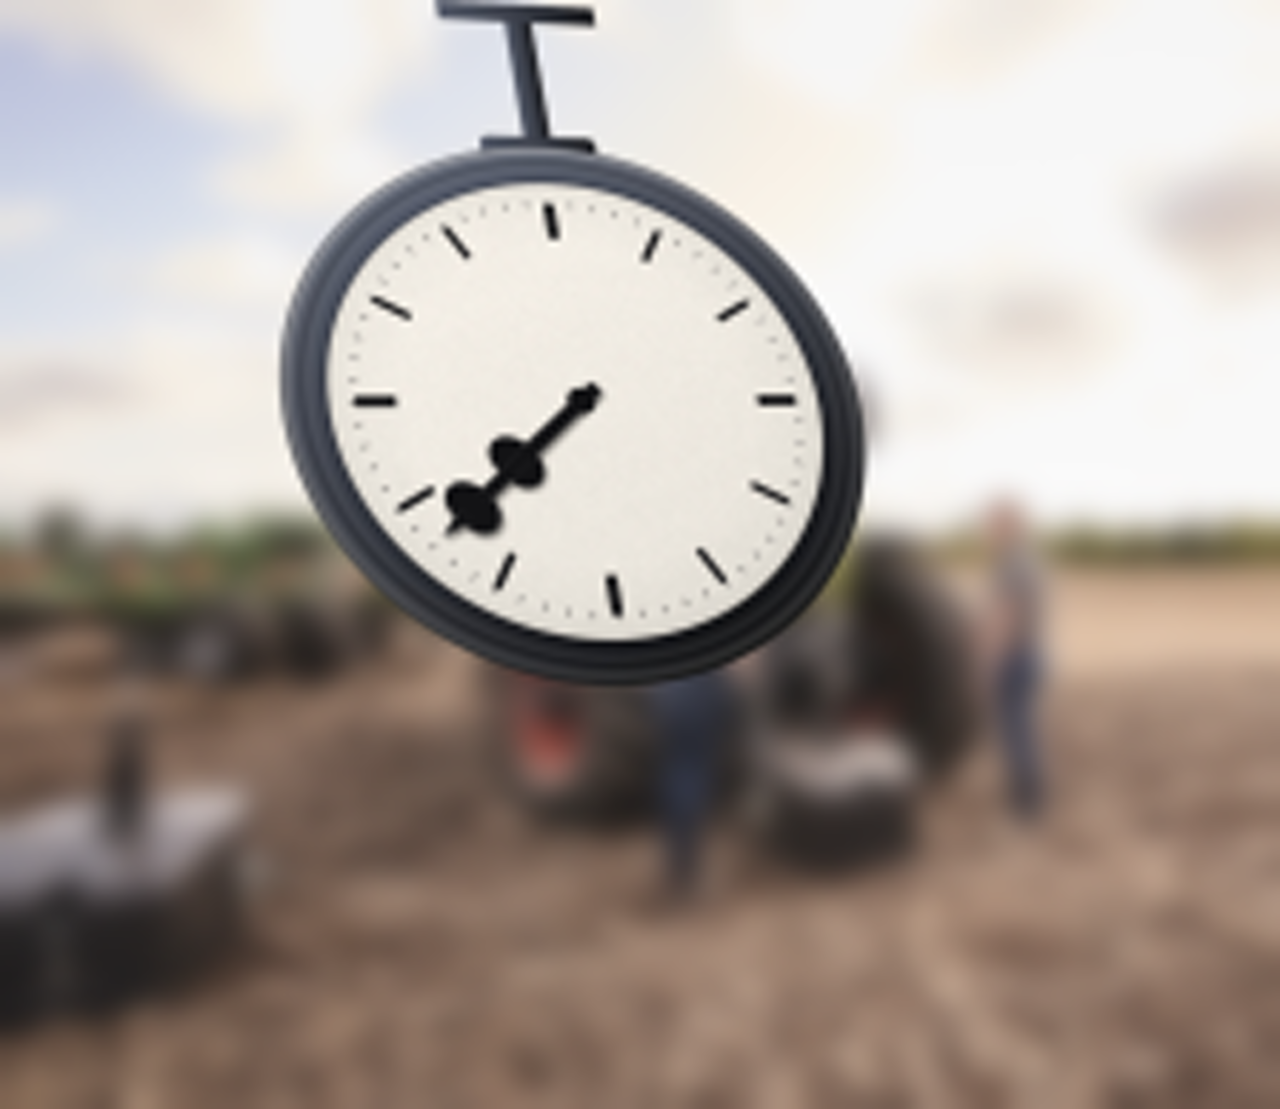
7.38
